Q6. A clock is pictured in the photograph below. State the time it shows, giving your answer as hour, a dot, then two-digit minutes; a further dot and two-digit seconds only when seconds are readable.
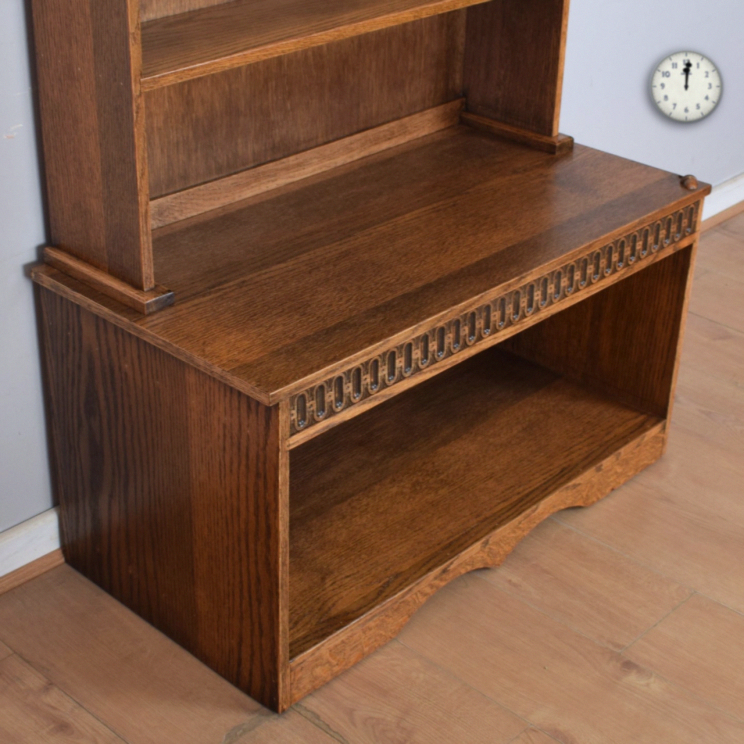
12.01
